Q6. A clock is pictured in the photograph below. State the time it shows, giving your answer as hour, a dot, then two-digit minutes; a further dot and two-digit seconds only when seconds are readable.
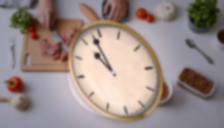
10.58
